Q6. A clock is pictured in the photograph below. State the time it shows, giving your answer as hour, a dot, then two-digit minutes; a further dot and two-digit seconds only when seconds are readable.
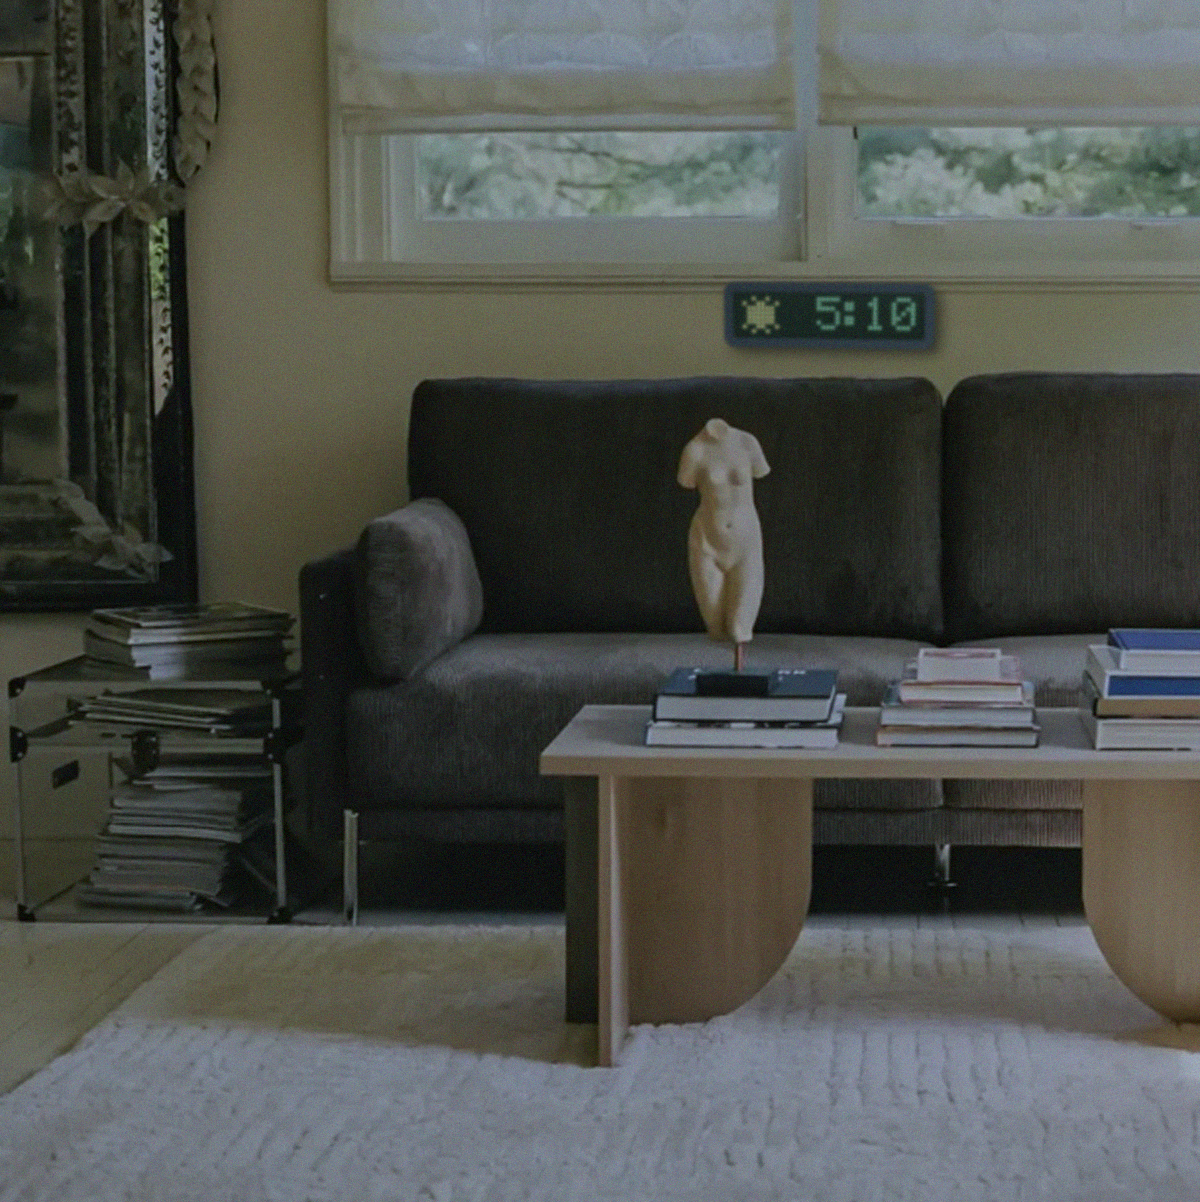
5.10
